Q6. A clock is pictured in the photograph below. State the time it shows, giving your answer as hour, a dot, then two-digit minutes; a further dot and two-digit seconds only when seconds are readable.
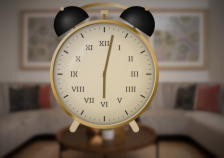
6.02
